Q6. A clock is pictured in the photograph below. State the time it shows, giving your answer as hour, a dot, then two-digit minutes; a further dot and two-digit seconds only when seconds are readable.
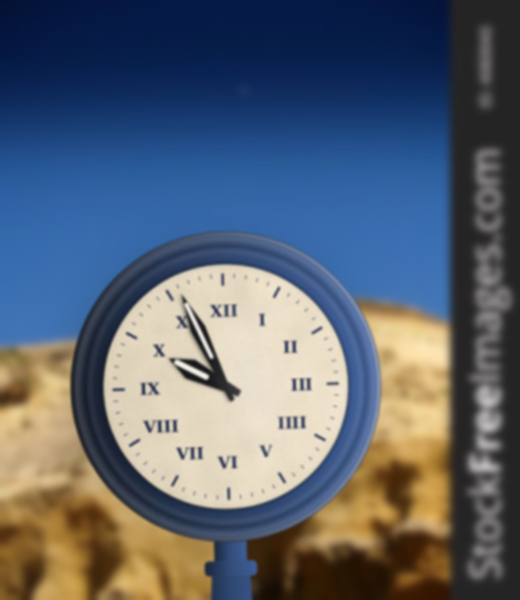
9.56
